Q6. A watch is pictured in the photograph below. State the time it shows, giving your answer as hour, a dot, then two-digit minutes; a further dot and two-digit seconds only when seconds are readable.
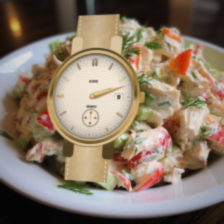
2.12
